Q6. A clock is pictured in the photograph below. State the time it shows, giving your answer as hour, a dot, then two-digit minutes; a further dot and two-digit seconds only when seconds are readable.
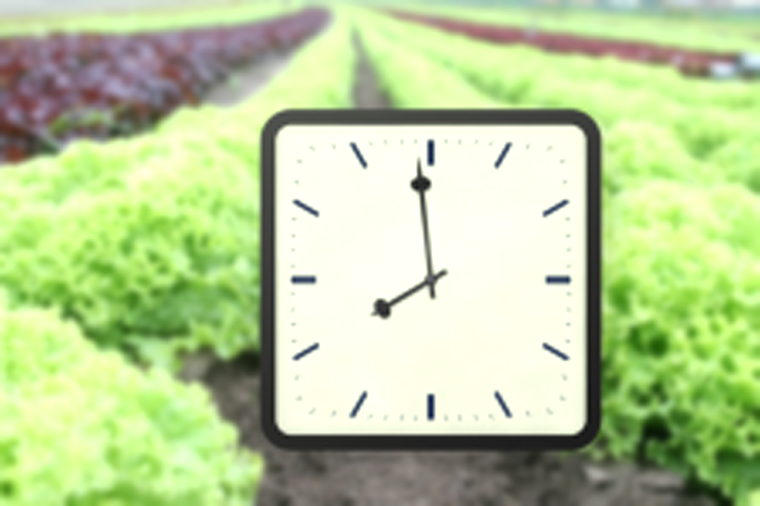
7.59
